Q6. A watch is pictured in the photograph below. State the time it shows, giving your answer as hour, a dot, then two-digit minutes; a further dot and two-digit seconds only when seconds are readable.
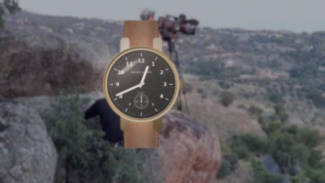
12.41
